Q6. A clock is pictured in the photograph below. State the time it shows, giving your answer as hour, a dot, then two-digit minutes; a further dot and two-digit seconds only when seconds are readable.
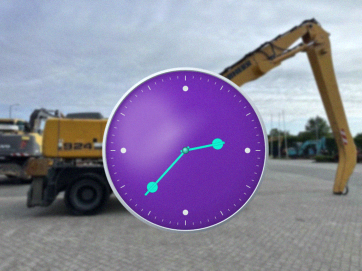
2.37
